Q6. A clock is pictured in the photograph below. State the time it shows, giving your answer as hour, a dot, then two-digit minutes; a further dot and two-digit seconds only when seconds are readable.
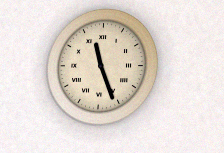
11.26
